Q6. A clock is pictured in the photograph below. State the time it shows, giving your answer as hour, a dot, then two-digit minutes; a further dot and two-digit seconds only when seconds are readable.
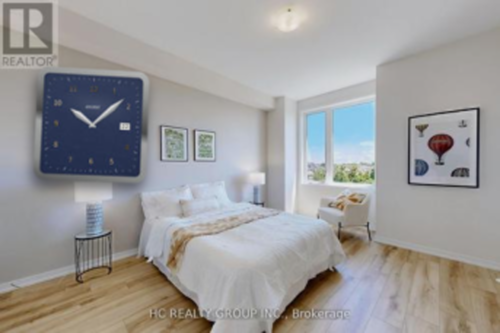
10.08
